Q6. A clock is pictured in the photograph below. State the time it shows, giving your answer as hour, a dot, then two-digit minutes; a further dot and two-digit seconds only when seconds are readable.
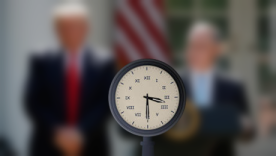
3.30
